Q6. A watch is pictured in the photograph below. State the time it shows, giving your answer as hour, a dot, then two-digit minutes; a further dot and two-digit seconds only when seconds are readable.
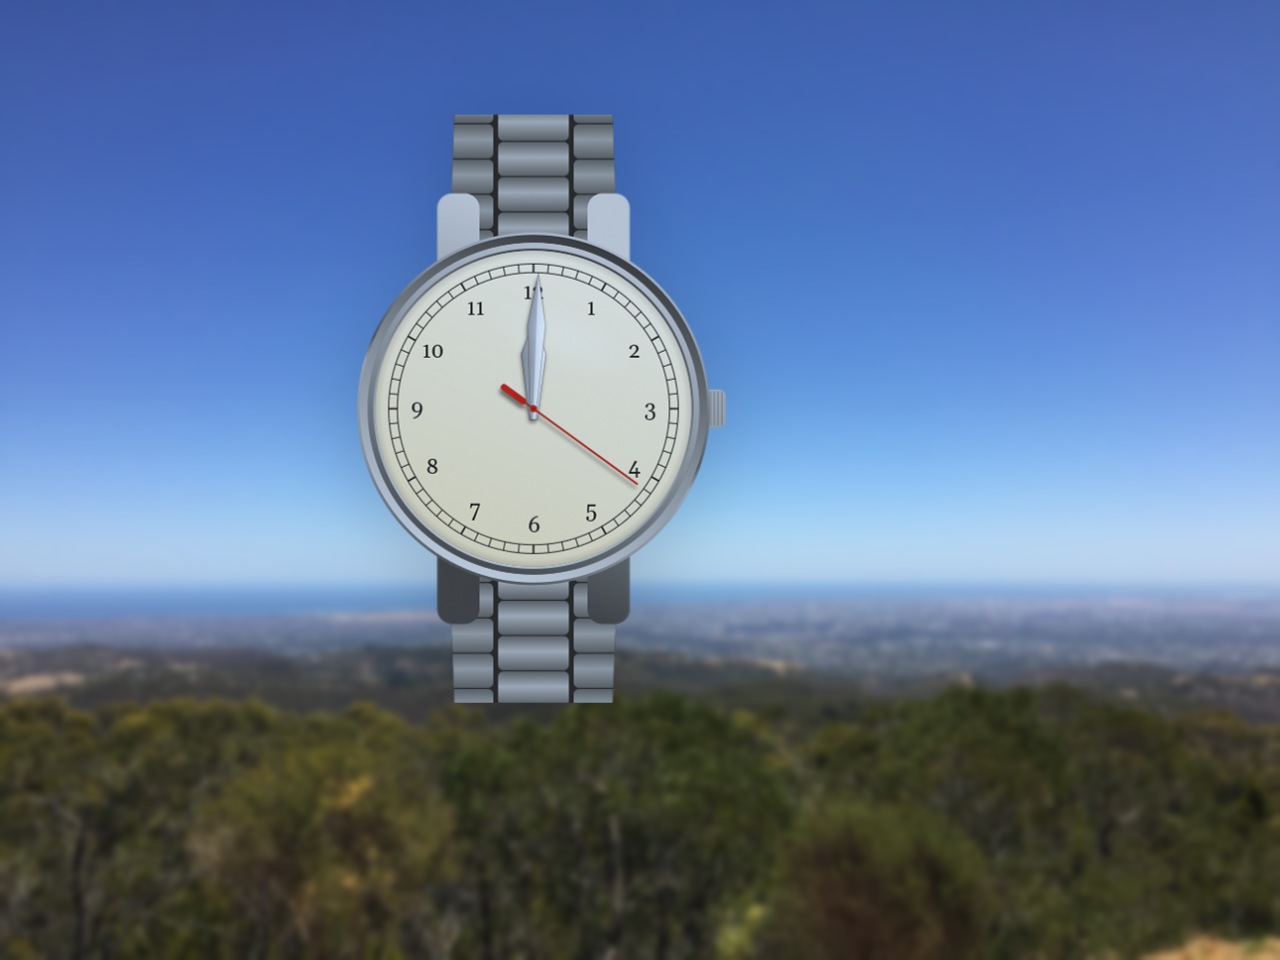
12.00.21
